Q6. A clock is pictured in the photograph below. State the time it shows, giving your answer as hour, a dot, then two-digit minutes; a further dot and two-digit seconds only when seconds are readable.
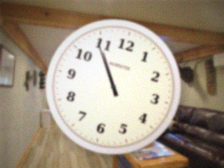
10.54
